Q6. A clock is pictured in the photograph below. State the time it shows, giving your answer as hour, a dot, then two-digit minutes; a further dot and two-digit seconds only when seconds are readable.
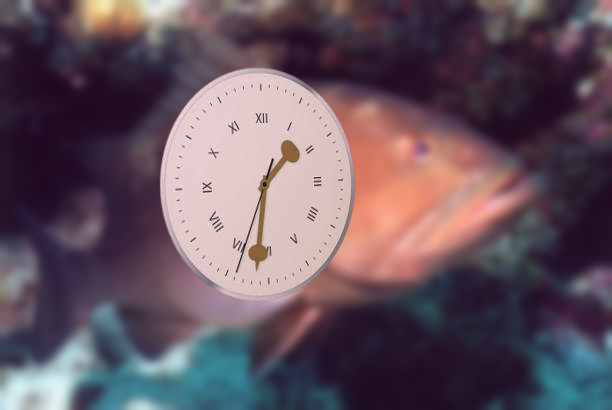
1.31.34
